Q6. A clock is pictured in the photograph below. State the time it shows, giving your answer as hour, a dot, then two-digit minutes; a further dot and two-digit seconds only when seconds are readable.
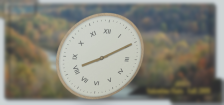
8.10
